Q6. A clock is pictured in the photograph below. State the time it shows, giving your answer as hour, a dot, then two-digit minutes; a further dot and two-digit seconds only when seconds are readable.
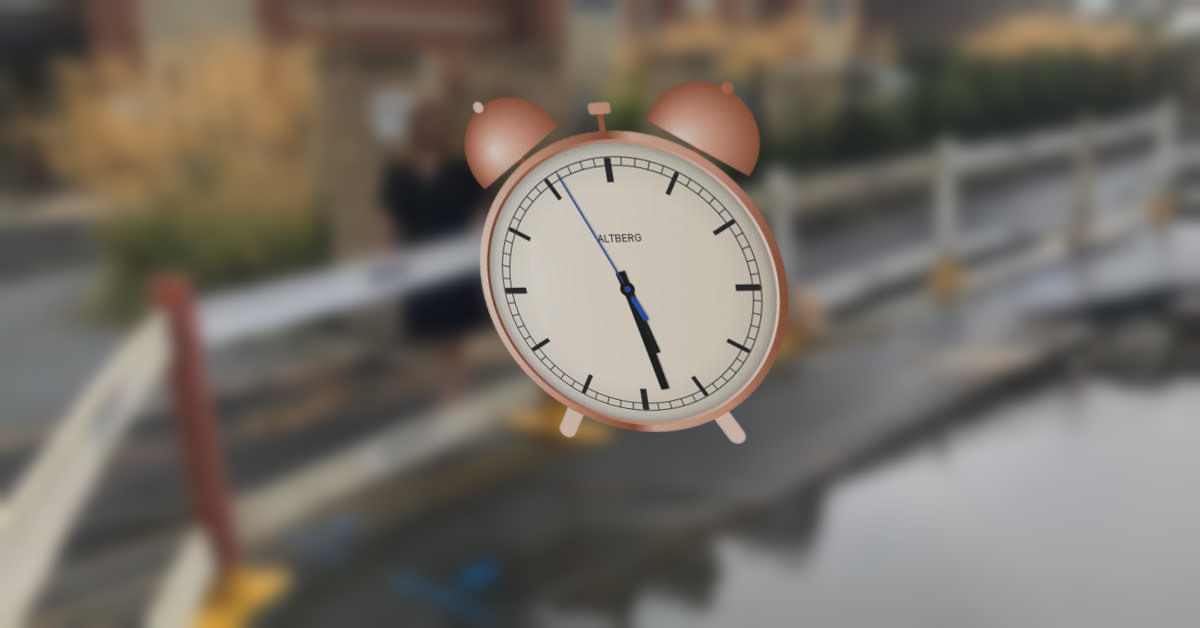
5.27.56
